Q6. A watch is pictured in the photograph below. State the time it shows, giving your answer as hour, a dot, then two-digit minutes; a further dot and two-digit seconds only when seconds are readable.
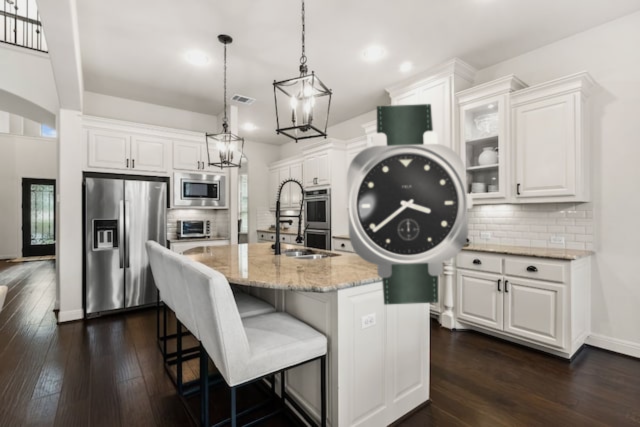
3.39
